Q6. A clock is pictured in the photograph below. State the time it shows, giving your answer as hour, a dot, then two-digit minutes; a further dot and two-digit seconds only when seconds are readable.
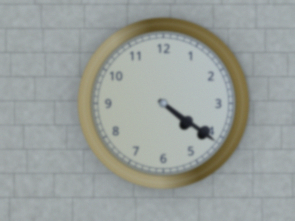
4.21
